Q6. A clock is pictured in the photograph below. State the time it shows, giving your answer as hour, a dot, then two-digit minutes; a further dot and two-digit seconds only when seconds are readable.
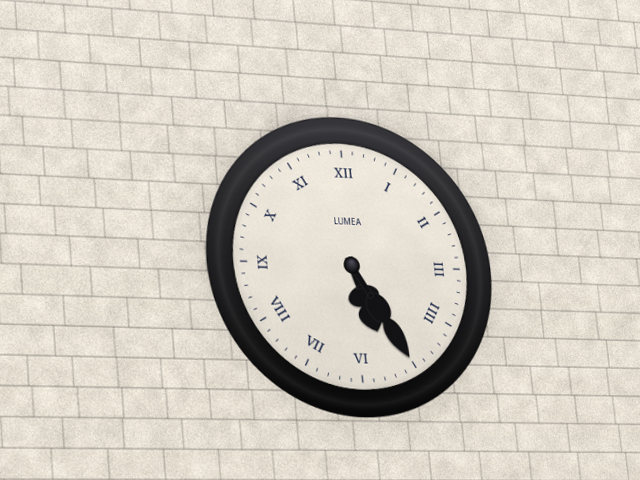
5.25
